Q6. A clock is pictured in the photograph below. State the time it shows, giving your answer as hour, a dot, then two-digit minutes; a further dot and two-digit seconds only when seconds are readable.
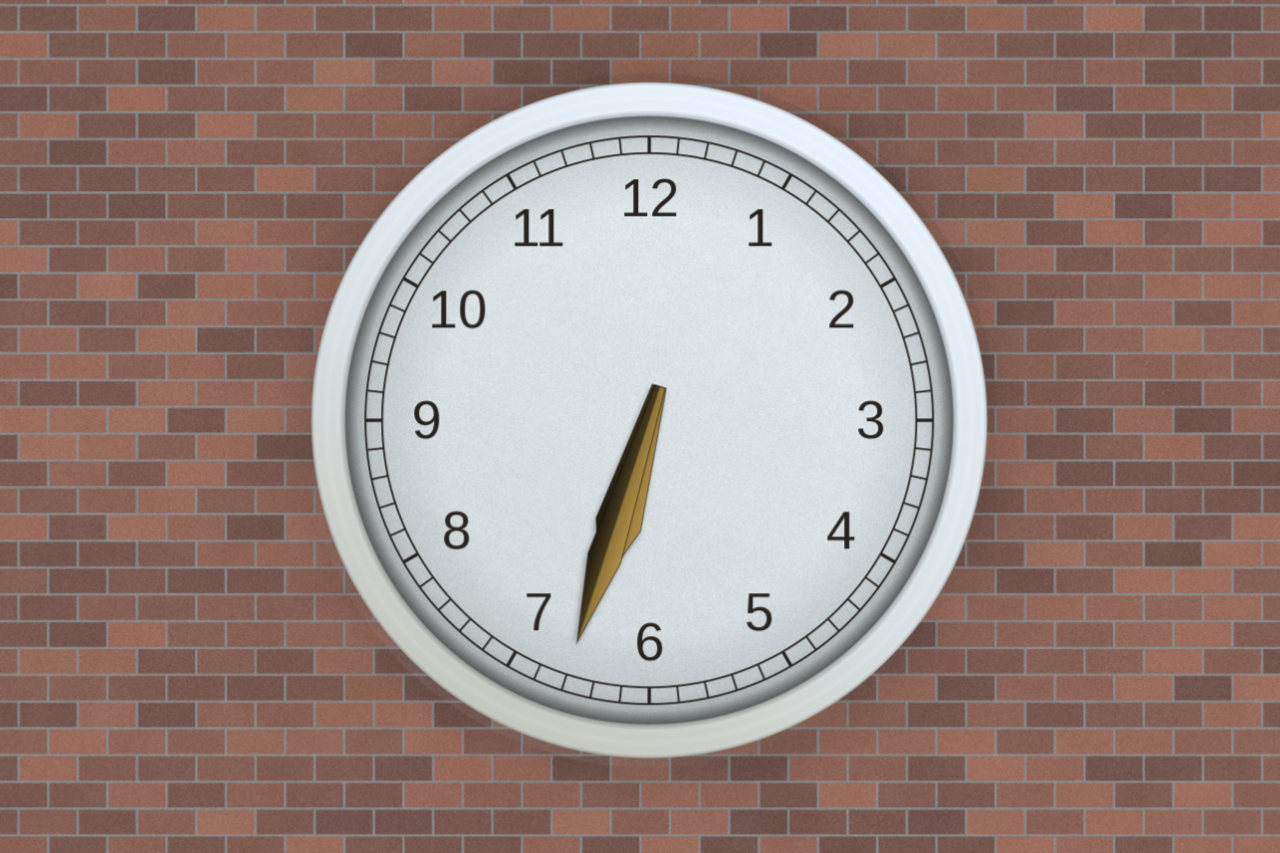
6.33
